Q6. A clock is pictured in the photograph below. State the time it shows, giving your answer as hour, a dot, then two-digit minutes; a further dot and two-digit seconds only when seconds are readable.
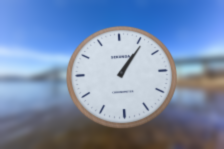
1.06
